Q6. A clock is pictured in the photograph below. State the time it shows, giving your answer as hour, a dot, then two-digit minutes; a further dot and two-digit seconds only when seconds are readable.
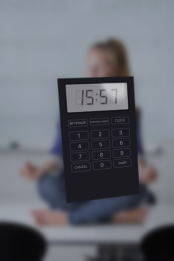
15.57
